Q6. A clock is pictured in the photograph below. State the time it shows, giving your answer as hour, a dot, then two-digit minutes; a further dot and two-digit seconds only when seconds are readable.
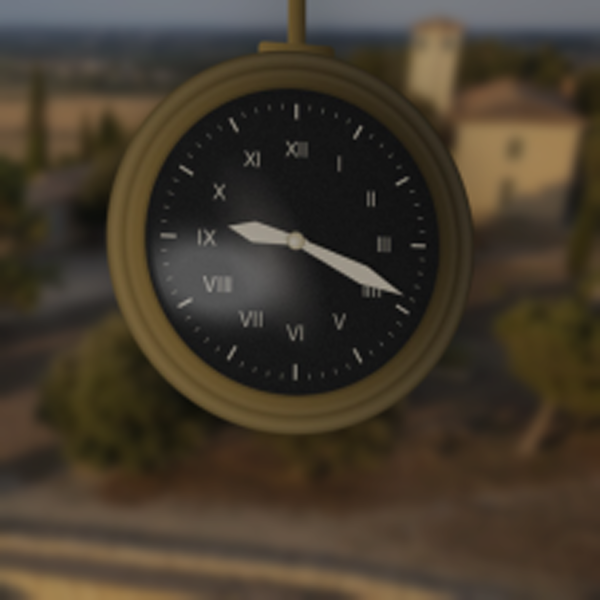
9.19
